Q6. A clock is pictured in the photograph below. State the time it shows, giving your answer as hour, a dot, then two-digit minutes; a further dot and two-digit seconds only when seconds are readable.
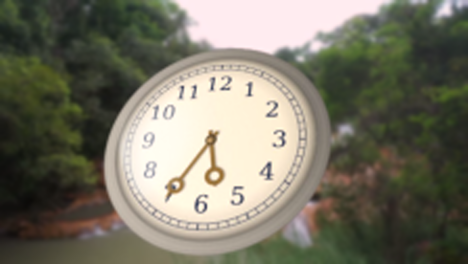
5.35
